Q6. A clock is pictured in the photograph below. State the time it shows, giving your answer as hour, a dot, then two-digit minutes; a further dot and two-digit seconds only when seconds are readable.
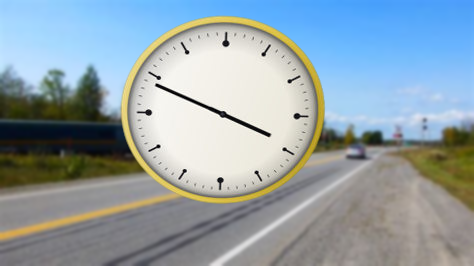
3.49
